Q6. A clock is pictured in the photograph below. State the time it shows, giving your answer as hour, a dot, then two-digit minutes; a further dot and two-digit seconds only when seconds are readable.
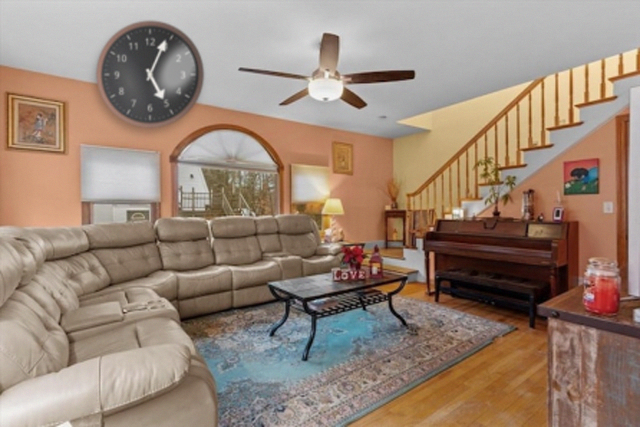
5.04
